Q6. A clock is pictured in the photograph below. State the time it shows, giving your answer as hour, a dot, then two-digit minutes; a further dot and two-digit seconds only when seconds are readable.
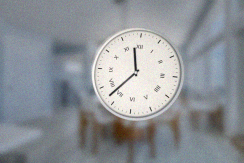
11.37
